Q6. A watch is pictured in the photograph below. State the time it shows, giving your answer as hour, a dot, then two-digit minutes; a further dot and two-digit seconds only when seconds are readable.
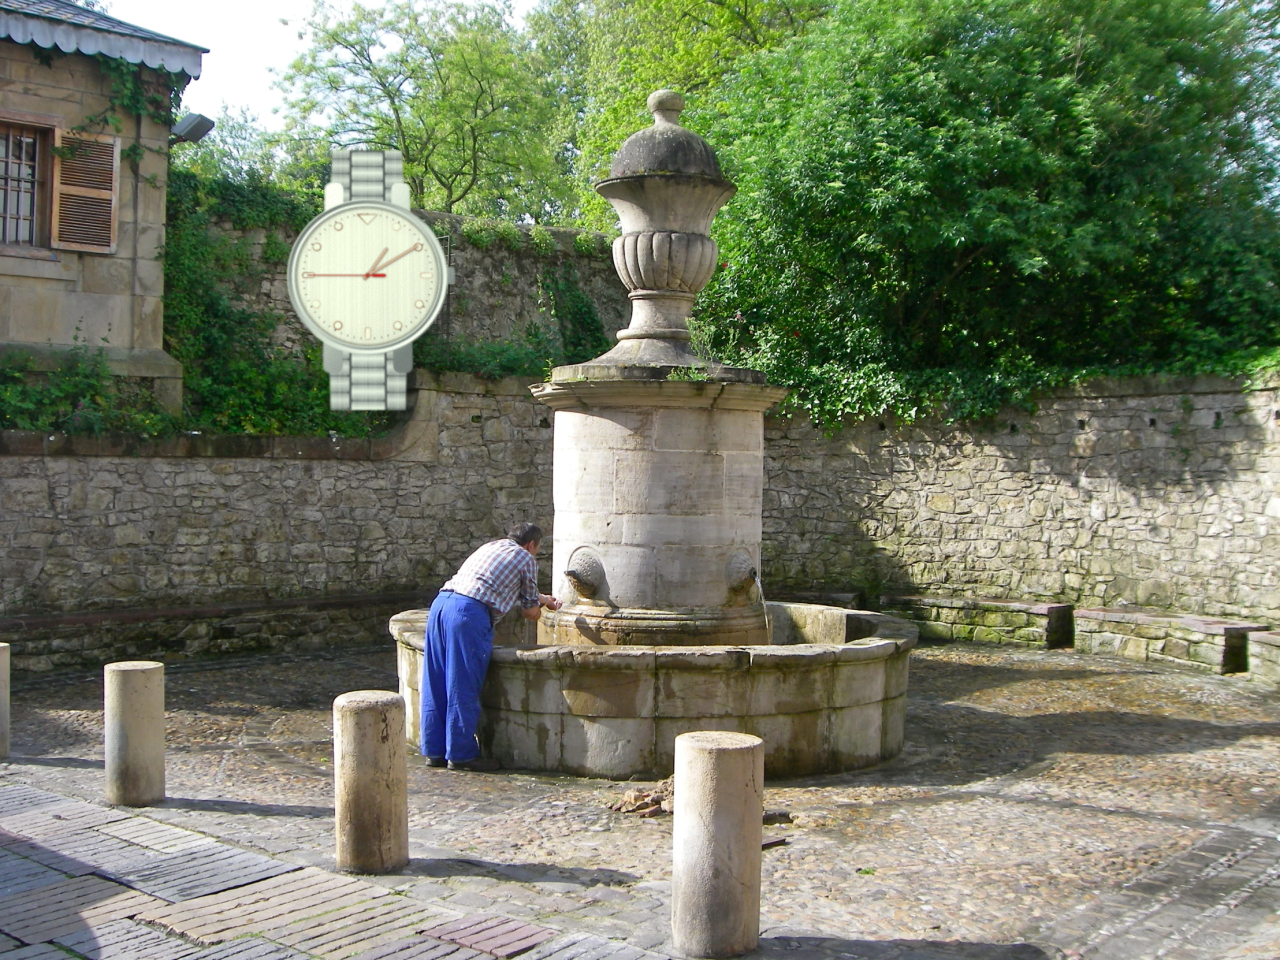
1.09.45
